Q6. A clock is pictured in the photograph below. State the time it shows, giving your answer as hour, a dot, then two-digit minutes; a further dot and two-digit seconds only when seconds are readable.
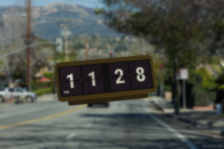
11.28
